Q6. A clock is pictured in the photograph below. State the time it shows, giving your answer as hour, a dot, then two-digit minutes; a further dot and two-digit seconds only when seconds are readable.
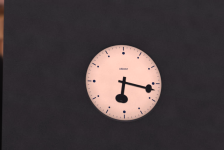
6.17
